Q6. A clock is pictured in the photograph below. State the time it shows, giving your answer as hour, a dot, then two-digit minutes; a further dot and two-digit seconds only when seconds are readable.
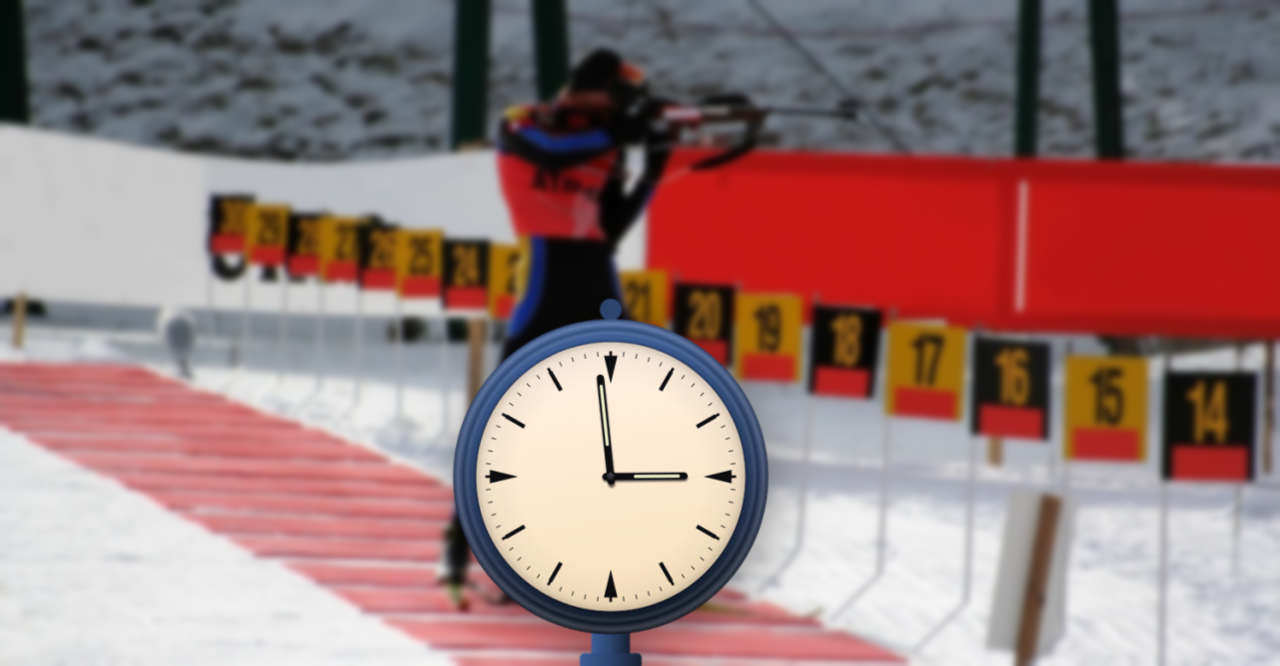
2.59
